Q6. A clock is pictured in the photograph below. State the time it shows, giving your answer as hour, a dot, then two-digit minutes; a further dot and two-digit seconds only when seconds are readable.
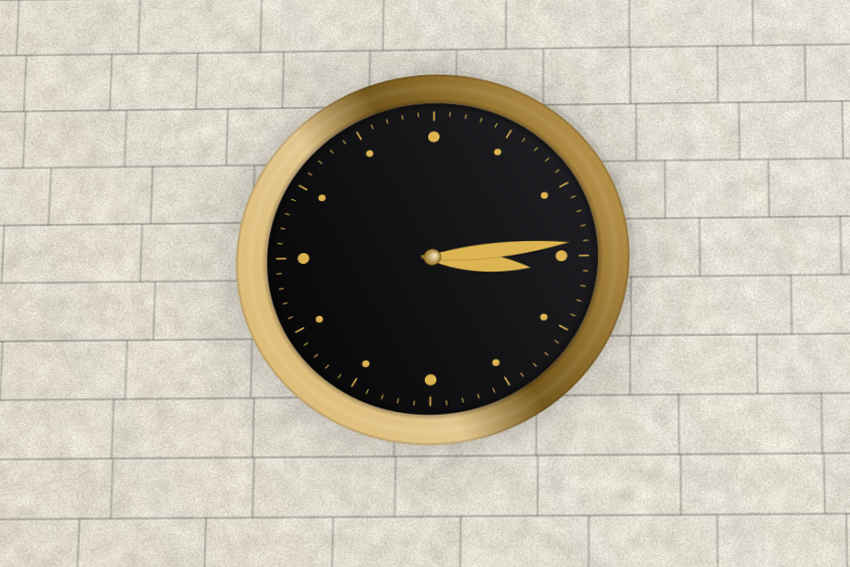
3.14
